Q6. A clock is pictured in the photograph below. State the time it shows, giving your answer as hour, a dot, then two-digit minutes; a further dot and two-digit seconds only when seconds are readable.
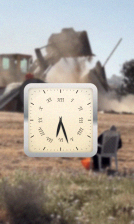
6.27
